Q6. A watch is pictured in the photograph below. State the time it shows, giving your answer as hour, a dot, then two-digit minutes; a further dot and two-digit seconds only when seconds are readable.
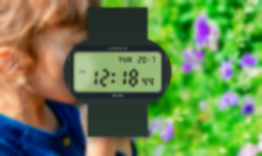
12.18
